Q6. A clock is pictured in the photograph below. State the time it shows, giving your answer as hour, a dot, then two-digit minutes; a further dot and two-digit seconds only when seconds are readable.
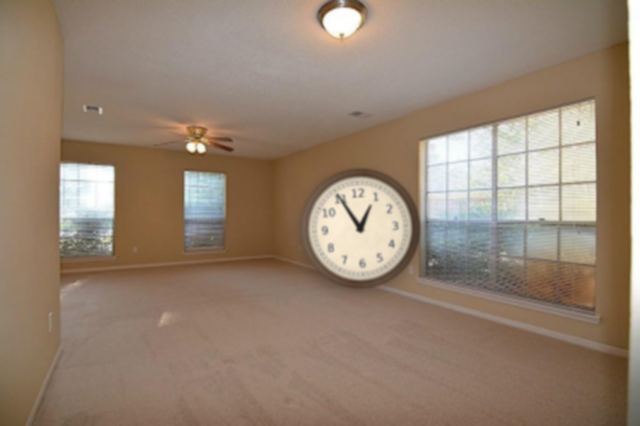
12.55
